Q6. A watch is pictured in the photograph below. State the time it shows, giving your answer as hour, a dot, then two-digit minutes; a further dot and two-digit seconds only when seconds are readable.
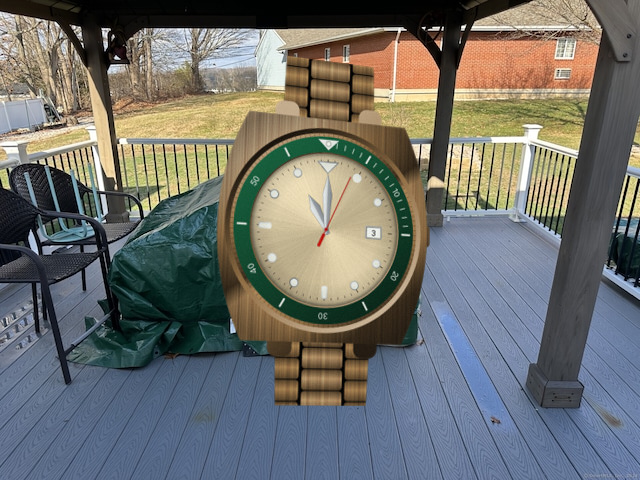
11.00.04
